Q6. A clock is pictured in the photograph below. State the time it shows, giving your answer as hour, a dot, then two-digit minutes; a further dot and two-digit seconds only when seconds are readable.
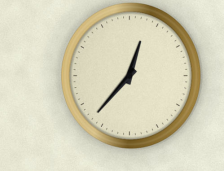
12.37
